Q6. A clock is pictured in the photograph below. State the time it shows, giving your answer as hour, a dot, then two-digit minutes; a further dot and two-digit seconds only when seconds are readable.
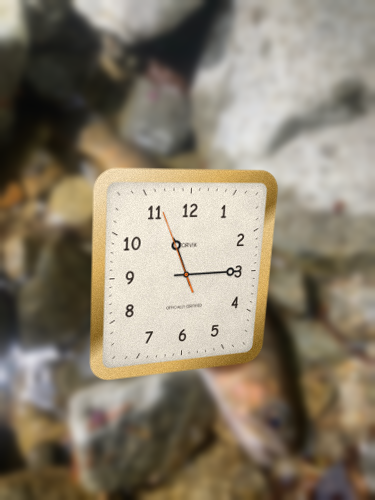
11.14.56
